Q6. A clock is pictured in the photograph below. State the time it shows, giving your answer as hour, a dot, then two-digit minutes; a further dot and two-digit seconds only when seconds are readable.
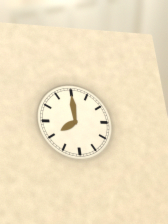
8.00
